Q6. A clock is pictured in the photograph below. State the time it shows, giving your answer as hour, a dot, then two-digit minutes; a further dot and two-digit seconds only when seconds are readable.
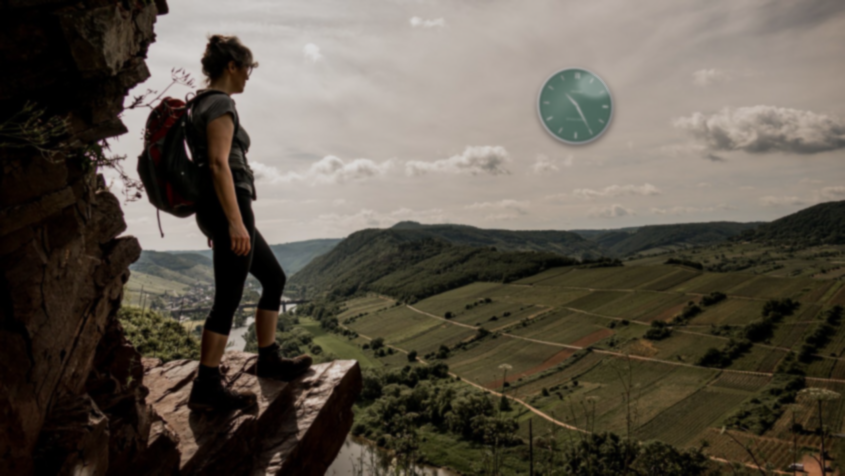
10.25
